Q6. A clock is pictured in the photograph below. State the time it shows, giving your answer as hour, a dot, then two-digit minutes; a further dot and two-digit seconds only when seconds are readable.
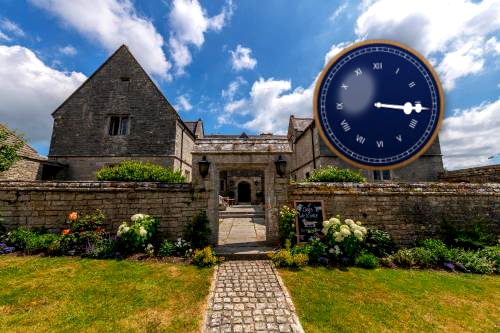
3.16
